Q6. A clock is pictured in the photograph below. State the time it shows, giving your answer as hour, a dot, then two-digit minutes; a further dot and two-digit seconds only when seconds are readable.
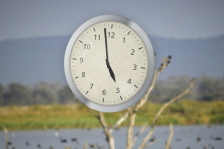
4.58
